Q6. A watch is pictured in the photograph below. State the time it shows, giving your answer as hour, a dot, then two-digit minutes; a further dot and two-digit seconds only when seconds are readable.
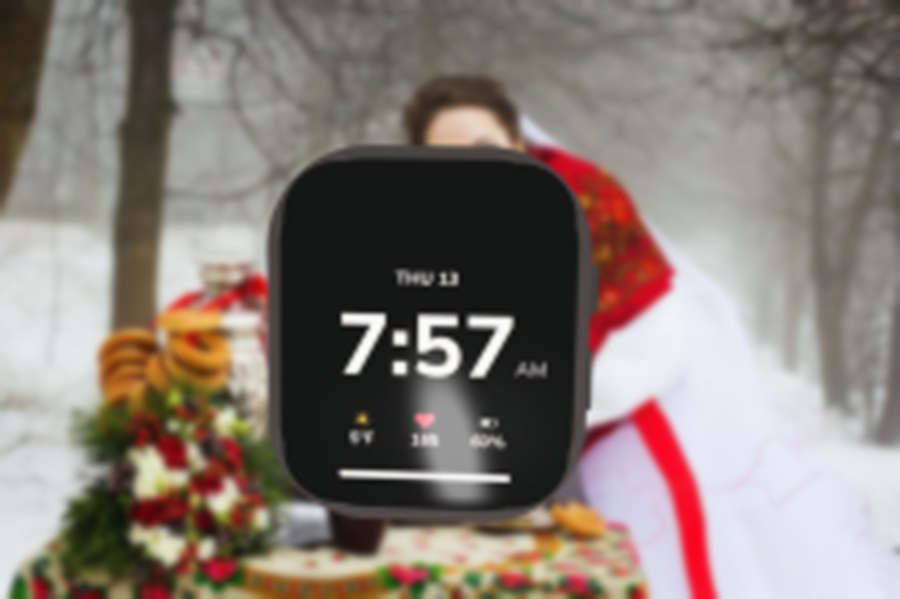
7.57
